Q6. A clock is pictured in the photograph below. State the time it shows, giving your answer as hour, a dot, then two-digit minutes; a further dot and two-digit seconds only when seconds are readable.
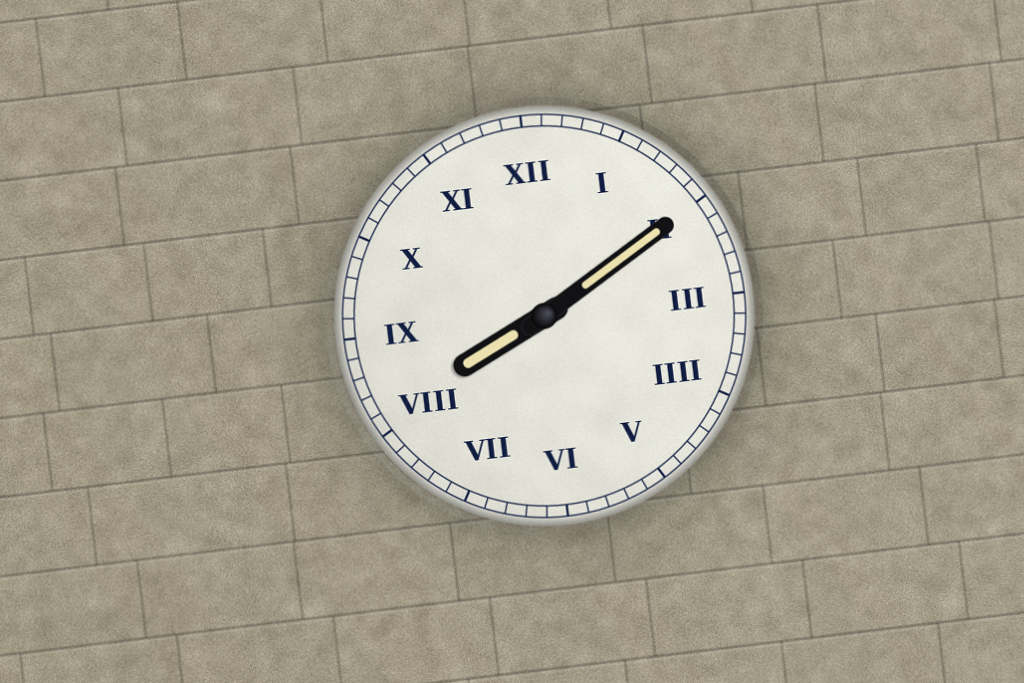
8.10
